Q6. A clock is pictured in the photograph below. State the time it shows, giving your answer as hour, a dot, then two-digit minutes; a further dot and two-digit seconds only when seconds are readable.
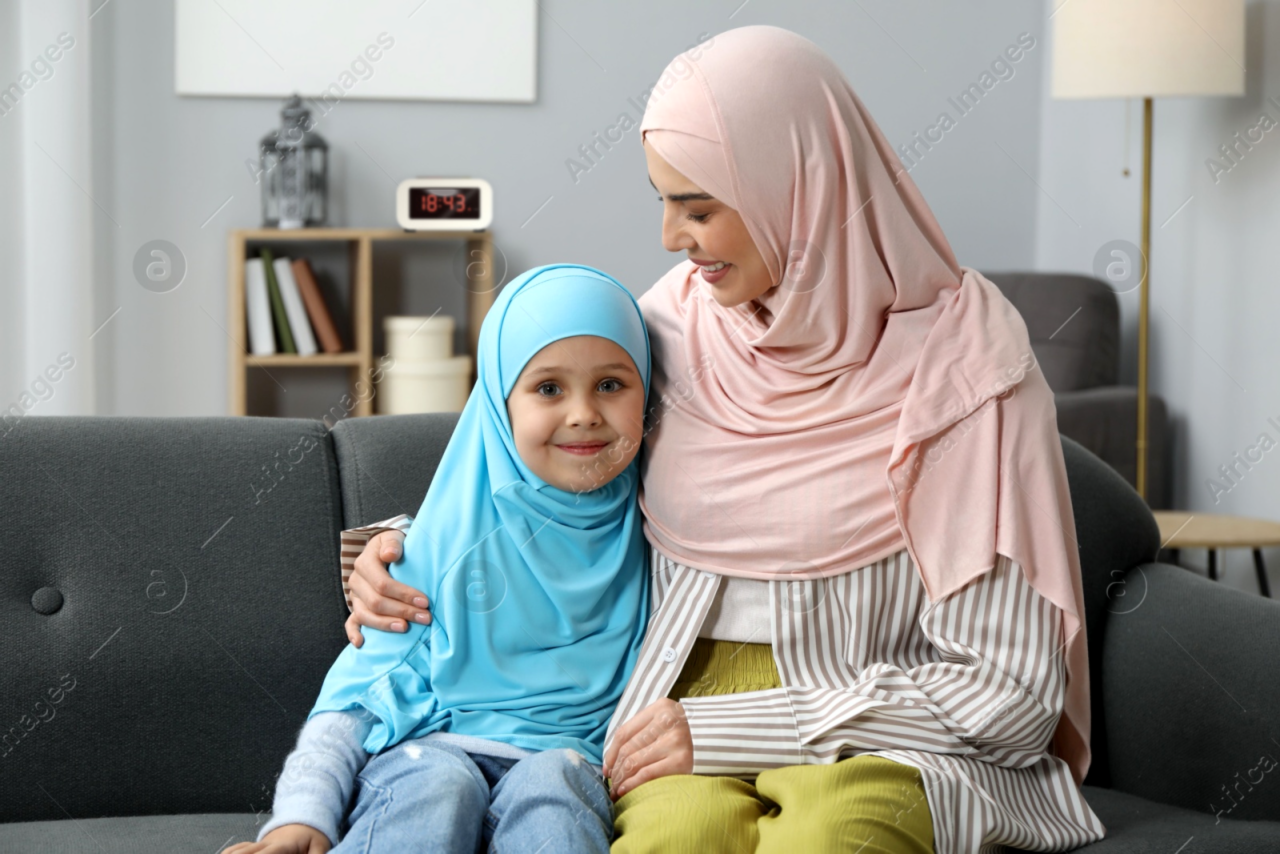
18.43
